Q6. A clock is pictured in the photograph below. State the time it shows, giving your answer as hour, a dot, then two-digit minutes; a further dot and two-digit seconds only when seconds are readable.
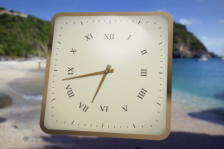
6.43
